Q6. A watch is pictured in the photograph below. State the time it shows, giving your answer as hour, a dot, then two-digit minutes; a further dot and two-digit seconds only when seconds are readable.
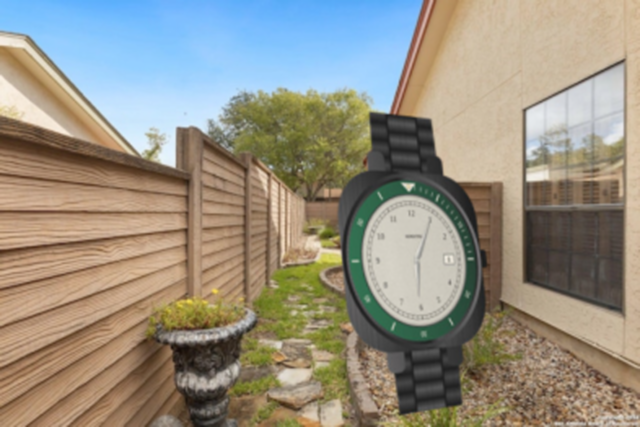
6.05
